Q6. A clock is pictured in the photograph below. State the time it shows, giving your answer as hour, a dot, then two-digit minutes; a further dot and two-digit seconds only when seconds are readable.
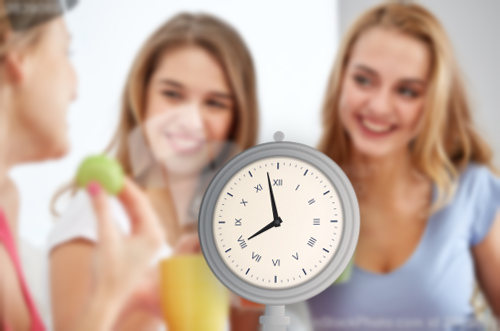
7.58
